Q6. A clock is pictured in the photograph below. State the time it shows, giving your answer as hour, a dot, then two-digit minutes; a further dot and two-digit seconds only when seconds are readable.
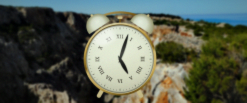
5.03
